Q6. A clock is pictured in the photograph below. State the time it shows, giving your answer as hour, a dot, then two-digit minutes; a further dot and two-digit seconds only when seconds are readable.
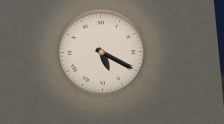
5.20
